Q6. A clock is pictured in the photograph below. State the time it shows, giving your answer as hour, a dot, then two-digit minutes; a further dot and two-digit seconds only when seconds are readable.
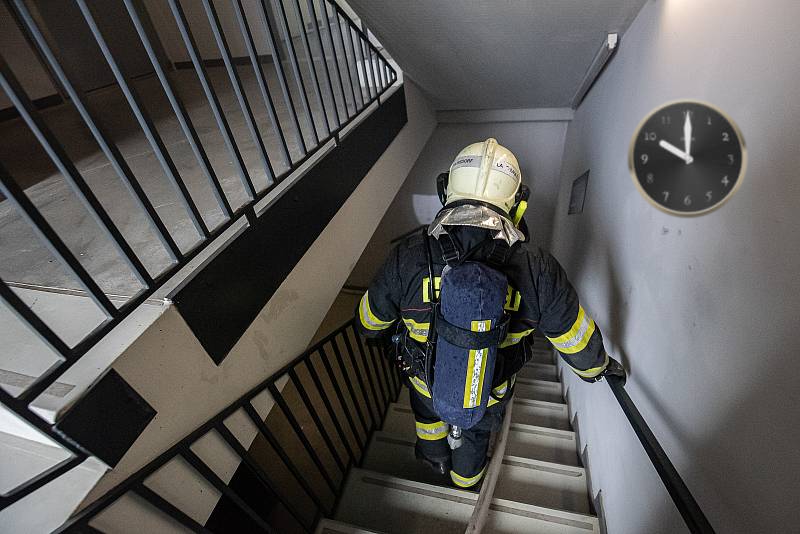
10.00
